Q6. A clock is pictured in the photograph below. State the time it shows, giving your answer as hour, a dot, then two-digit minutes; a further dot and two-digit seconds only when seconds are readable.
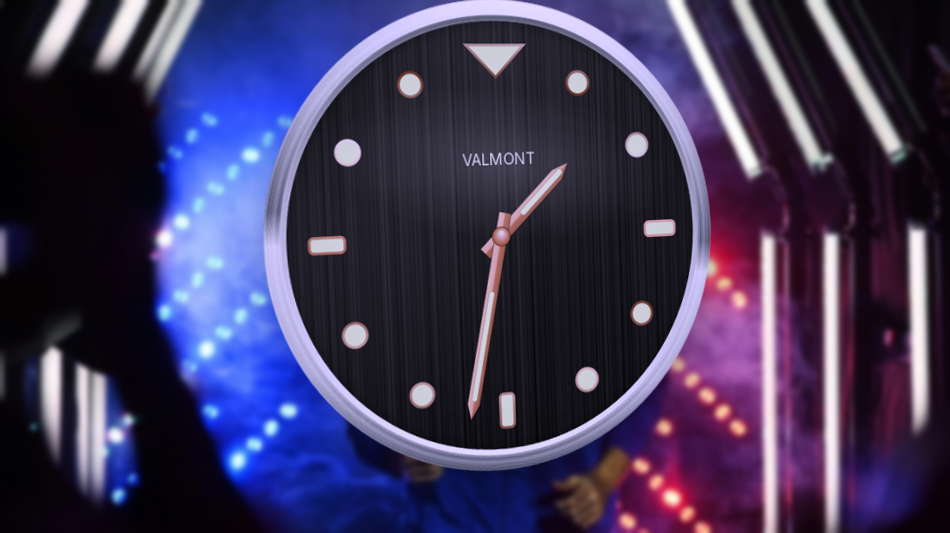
1.32
